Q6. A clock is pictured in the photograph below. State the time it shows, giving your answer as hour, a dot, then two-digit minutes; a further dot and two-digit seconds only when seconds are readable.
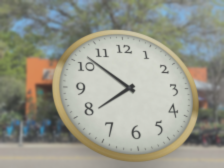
7.52
